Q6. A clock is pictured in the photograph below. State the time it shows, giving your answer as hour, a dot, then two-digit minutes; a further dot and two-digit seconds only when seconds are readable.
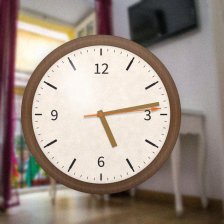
5.13.14
